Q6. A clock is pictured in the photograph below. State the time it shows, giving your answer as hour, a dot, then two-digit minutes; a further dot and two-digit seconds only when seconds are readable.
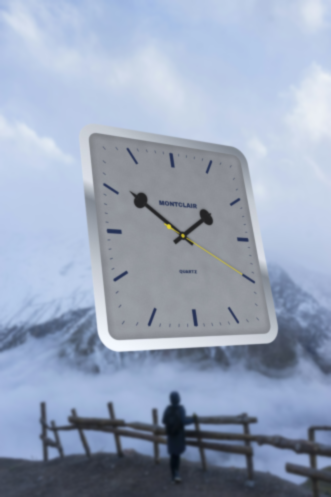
1.51.20
